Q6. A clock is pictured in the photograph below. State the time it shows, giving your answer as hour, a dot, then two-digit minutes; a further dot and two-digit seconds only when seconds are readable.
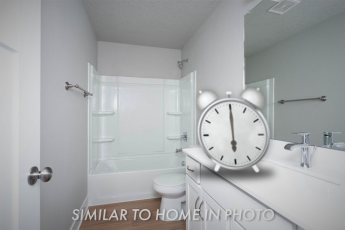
6.00
